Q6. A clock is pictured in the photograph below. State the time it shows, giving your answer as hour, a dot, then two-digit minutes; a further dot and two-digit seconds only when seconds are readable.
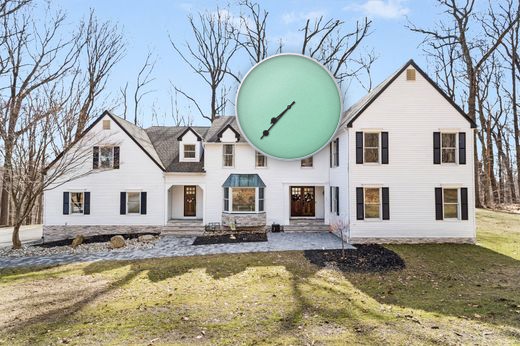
7.37
